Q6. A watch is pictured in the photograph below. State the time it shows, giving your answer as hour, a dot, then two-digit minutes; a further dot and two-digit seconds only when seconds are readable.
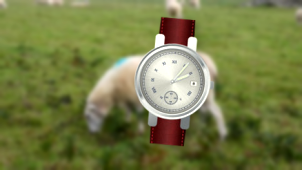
2.06
